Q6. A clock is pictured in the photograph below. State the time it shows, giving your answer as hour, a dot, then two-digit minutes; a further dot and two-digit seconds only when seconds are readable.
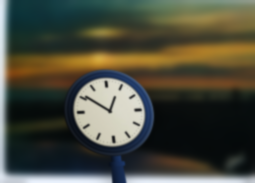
12.51
